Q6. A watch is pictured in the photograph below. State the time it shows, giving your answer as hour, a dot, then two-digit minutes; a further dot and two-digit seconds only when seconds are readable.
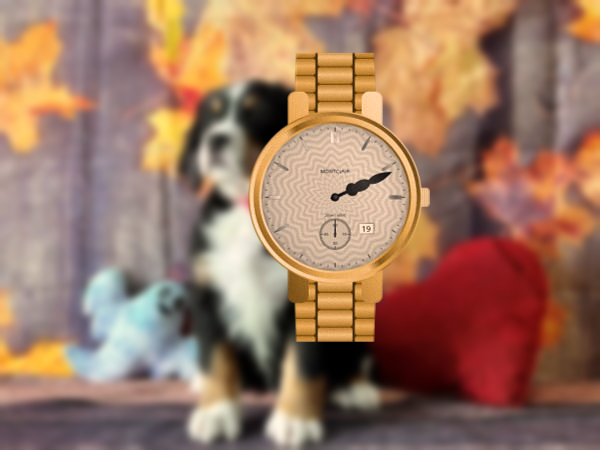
2.11
